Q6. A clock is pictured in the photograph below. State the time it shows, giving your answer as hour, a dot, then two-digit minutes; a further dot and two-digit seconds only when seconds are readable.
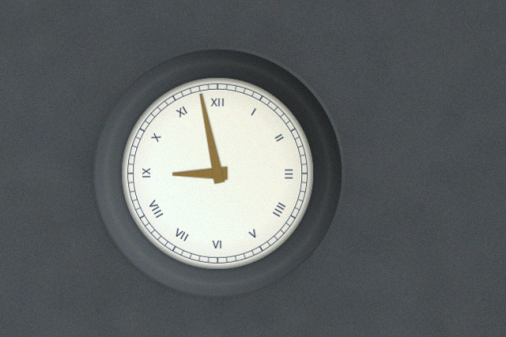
8.58
